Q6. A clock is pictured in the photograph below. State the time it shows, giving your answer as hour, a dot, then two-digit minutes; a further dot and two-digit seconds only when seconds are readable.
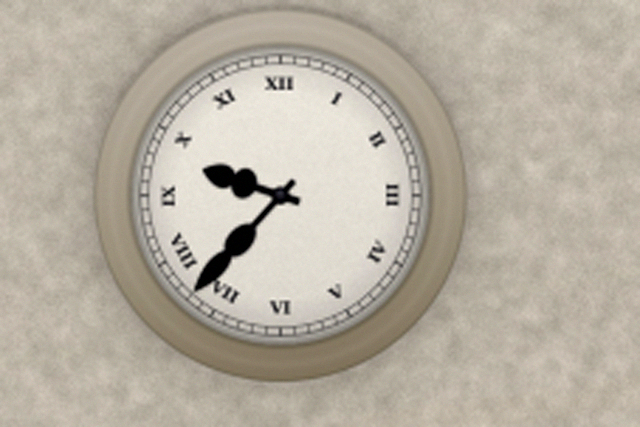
9.37
